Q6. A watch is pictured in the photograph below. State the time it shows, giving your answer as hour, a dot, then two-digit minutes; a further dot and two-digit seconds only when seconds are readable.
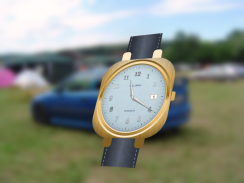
11.20
